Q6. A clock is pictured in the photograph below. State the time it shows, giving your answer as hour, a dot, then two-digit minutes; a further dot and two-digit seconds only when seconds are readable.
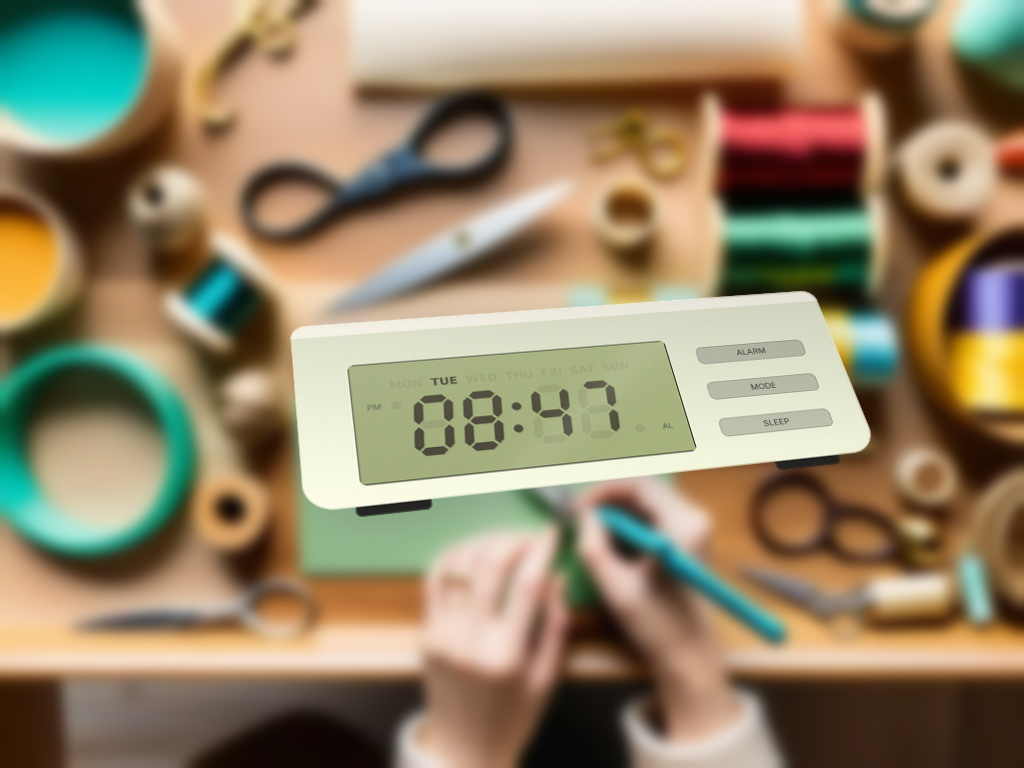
8.47
